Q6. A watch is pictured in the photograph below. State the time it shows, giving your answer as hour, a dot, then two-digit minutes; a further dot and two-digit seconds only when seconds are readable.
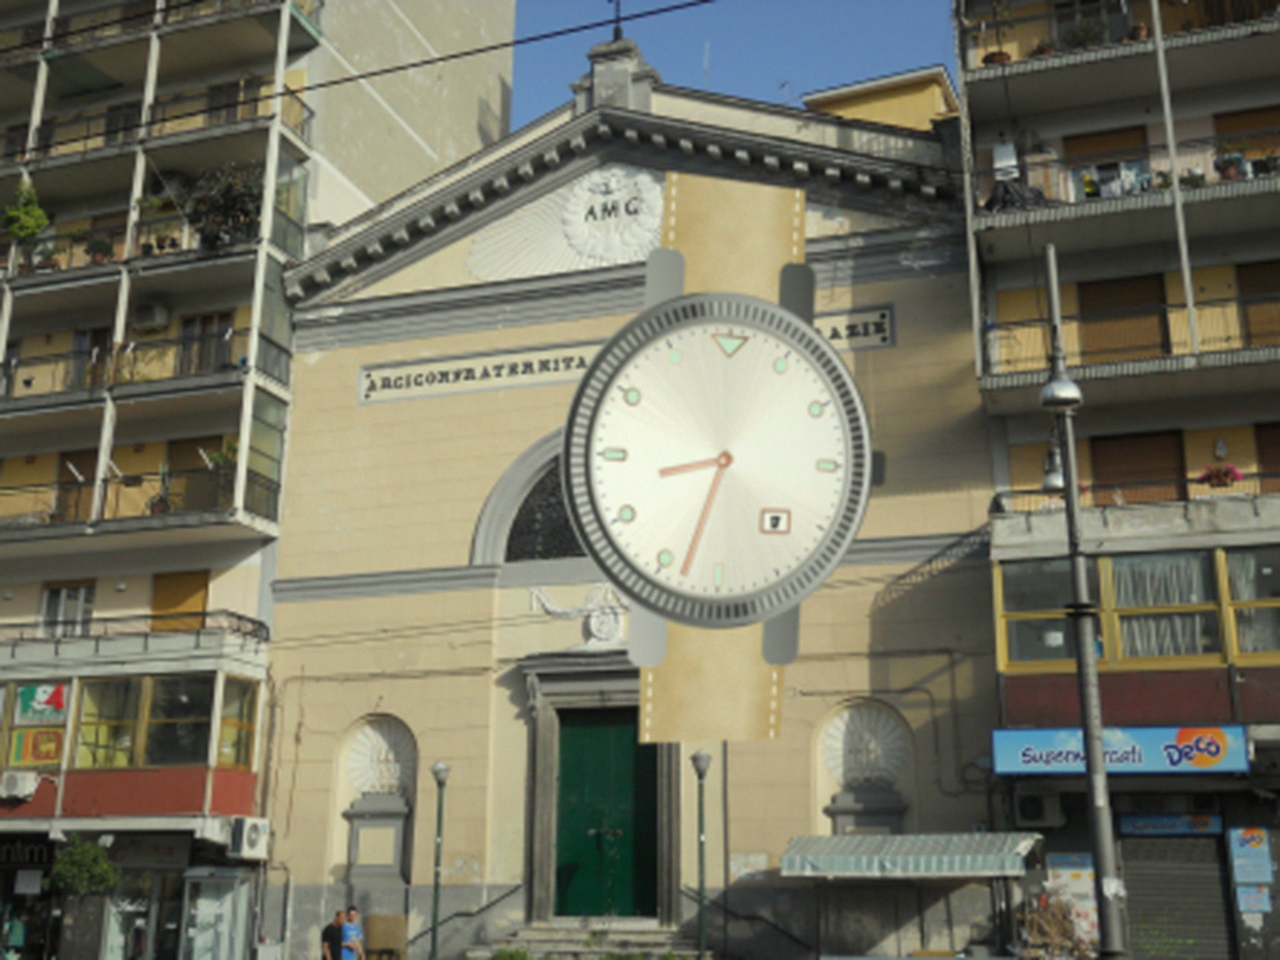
8.33
